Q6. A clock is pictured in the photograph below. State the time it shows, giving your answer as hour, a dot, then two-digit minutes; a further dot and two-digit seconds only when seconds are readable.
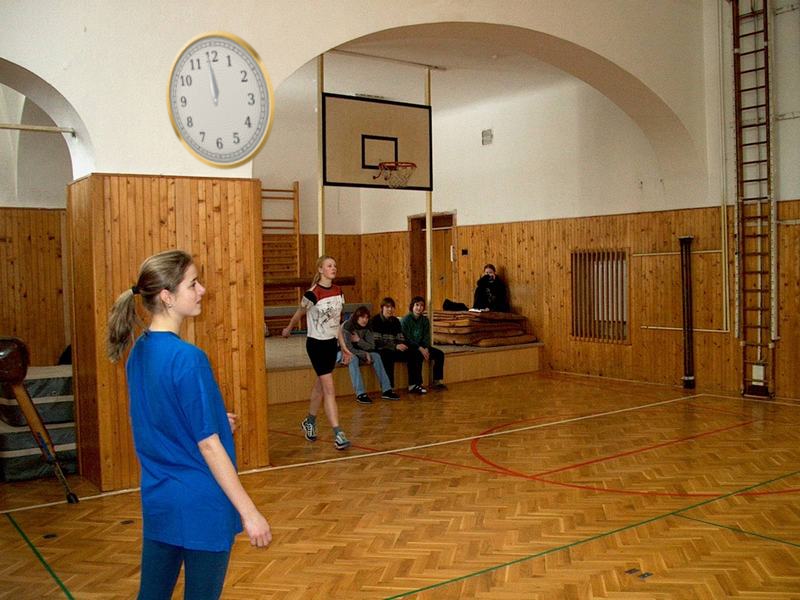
11.59
